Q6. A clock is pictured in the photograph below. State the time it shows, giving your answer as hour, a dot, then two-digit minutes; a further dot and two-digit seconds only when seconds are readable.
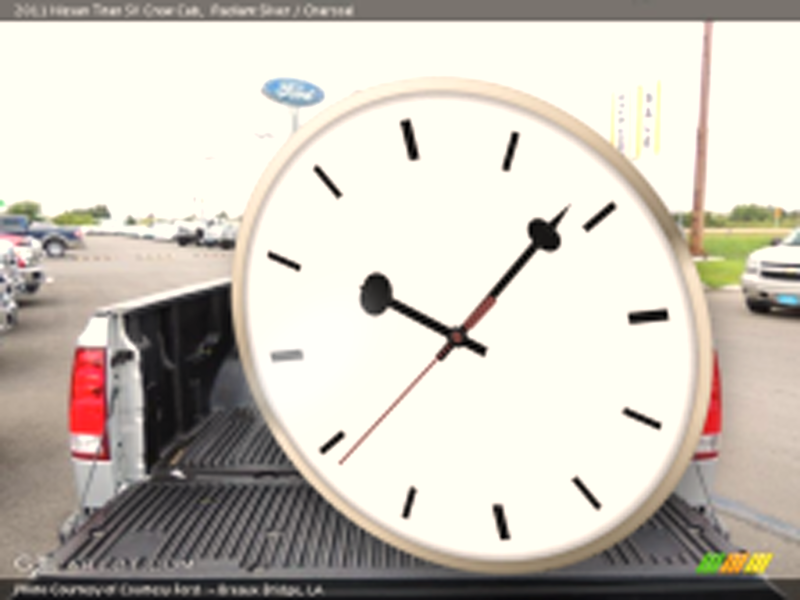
10.08.39
